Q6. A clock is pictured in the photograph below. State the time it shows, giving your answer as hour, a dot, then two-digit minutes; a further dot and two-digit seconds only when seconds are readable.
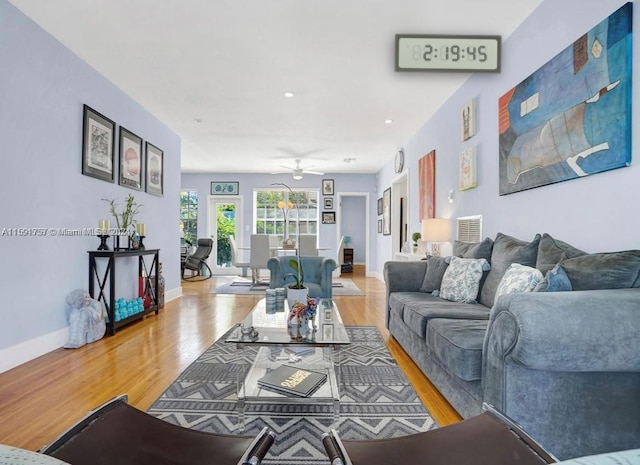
2.19.45
